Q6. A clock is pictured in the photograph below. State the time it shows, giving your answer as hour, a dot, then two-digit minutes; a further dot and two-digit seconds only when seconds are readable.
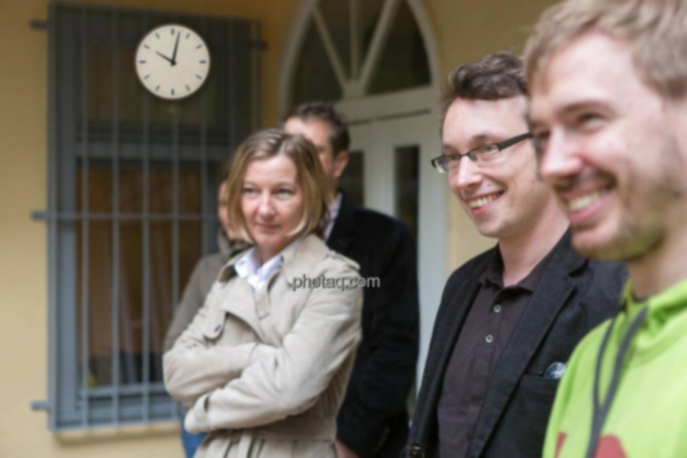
10.02
